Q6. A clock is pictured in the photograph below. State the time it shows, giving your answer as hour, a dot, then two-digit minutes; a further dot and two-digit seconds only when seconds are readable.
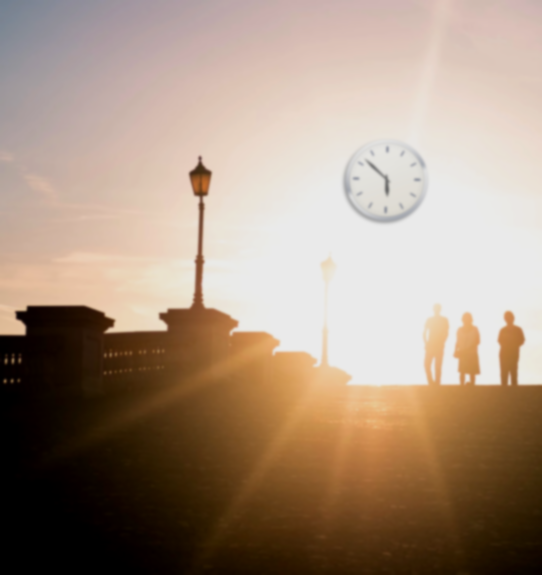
5.52
